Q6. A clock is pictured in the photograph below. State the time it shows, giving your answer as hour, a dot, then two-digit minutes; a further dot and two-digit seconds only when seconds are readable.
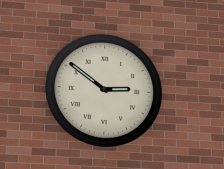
2.51
